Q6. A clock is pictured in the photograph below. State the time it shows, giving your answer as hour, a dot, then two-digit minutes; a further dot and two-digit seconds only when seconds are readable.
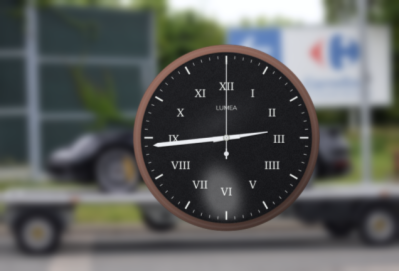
2.44.00
